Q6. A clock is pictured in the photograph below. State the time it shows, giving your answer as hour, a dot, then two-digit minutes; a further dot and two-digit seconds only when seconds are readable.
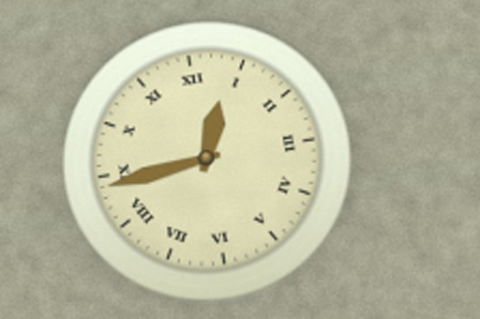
12.44
